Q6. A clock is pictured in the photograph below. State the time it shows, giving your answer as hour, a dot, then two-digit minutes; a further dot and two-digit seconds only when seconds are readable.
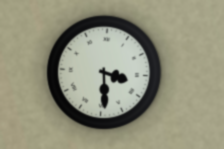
3.29
